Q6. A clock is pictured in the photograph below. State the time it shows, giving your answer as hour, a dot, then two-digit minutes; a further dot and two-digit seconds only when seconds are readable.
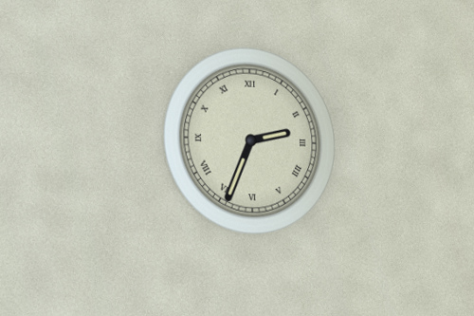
2.34
